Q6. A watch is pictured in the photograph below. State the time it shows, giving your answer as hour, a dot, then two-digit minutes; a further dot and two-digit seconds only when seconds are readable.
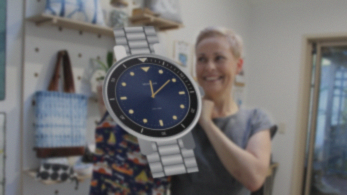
12.09
